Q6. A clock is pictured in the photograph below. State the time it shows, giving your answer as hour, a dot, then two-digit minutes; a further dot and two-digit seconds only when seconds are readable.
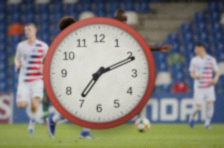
7.11
